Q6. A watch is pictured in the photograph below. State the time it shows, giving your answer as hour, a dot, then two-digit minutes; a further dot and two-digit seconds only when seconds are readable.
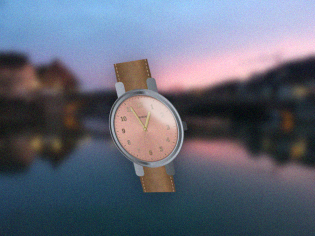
12.56
